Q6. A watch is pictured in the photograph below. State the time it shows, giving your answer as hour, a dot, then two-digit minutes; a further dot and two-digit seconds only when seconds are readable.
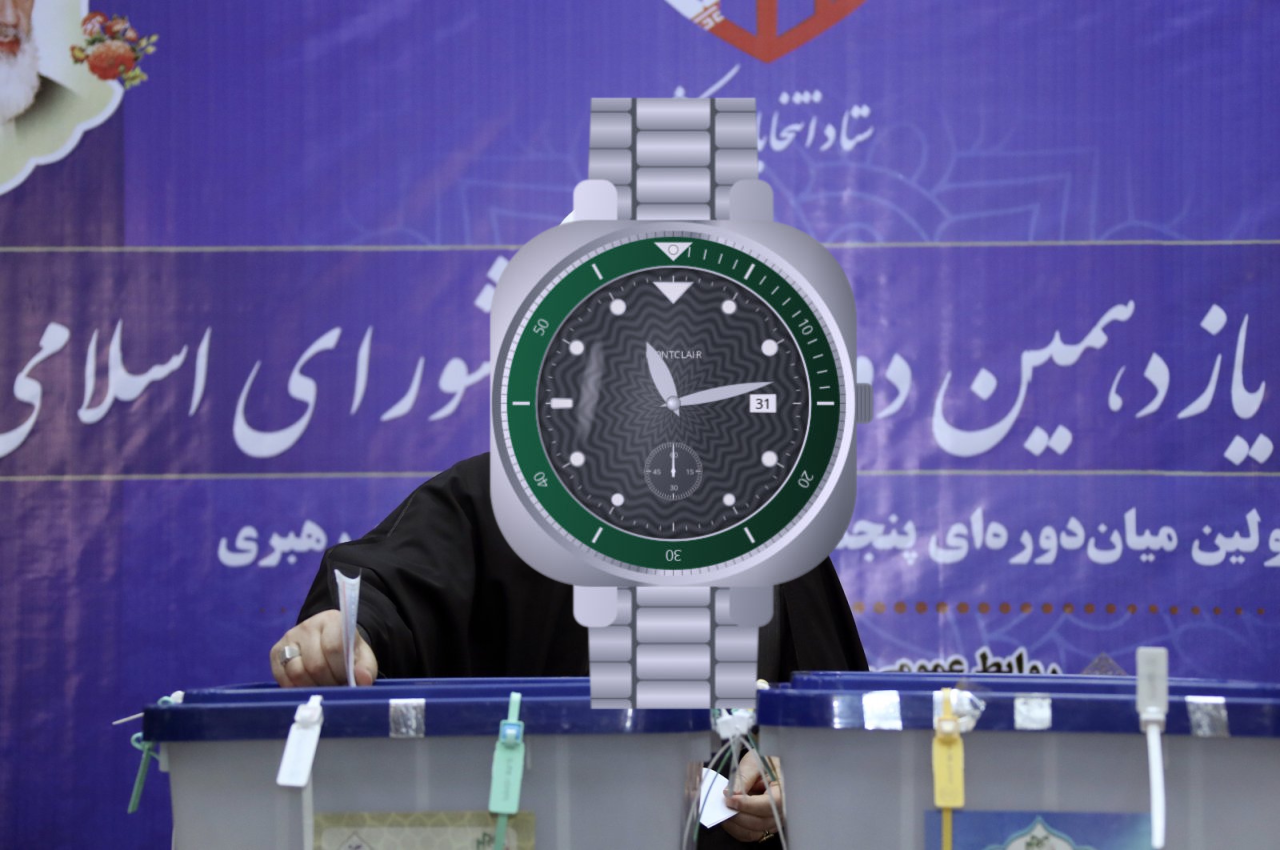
11.13
